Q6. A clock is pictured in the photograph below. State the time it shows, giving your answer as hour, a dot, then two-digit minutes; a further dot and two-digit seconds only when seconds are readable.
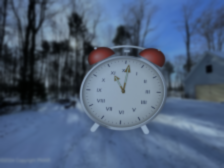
11.01
